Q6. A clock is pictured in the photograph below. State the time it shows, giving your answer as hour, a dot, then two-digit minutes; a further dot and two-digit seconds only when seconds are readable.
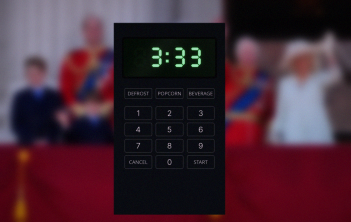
3.33
